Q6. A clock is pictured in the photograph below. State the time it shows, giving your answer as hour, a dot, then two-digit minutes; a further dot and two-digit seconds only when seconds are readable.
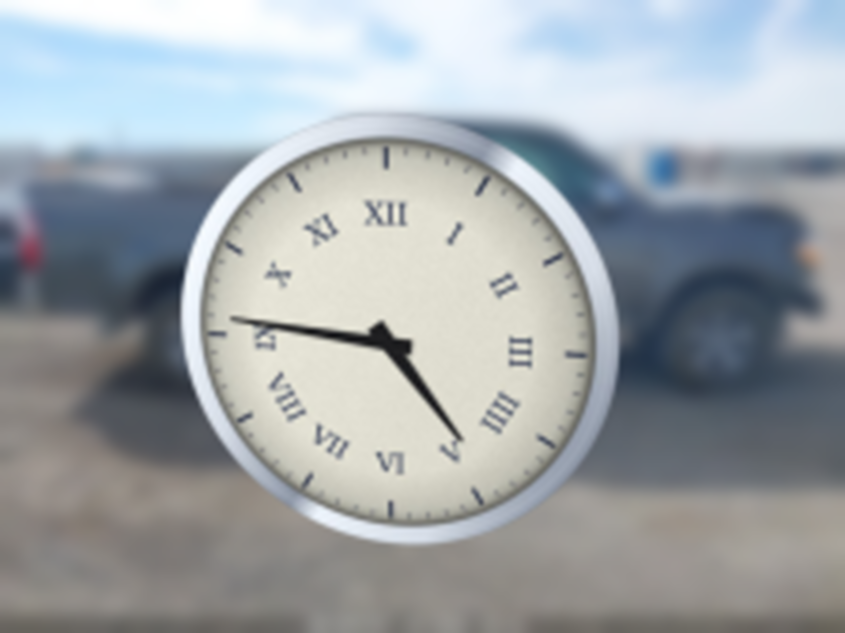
4.46
